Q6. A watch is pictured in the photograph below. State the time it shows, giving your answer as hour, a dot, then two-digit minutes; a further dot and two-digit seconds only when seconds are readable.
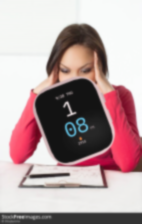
1.08
